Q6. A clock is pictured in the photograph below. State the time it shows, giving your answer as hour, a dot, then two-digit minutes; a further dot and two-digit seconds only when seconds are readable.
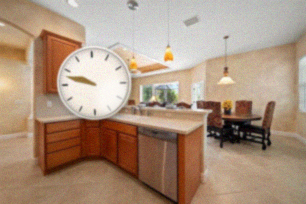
9.48
